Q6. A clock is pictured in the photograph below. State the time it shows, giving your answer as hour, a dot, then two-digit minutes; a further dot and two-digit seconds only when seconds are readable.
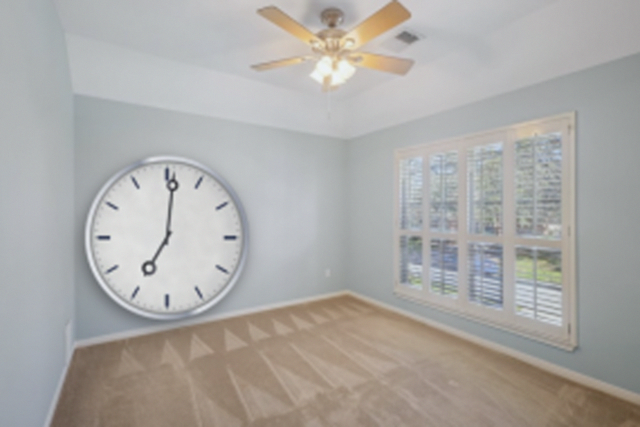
7.01
